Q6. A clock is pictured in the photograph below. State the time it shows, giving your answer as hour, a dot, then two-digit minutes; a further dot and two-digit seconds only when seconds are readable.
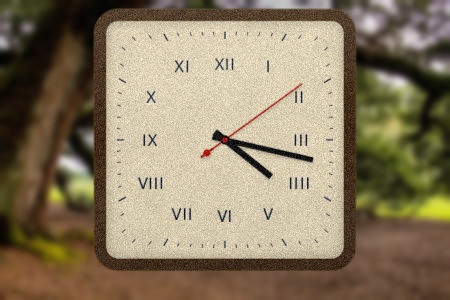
4.17.09
